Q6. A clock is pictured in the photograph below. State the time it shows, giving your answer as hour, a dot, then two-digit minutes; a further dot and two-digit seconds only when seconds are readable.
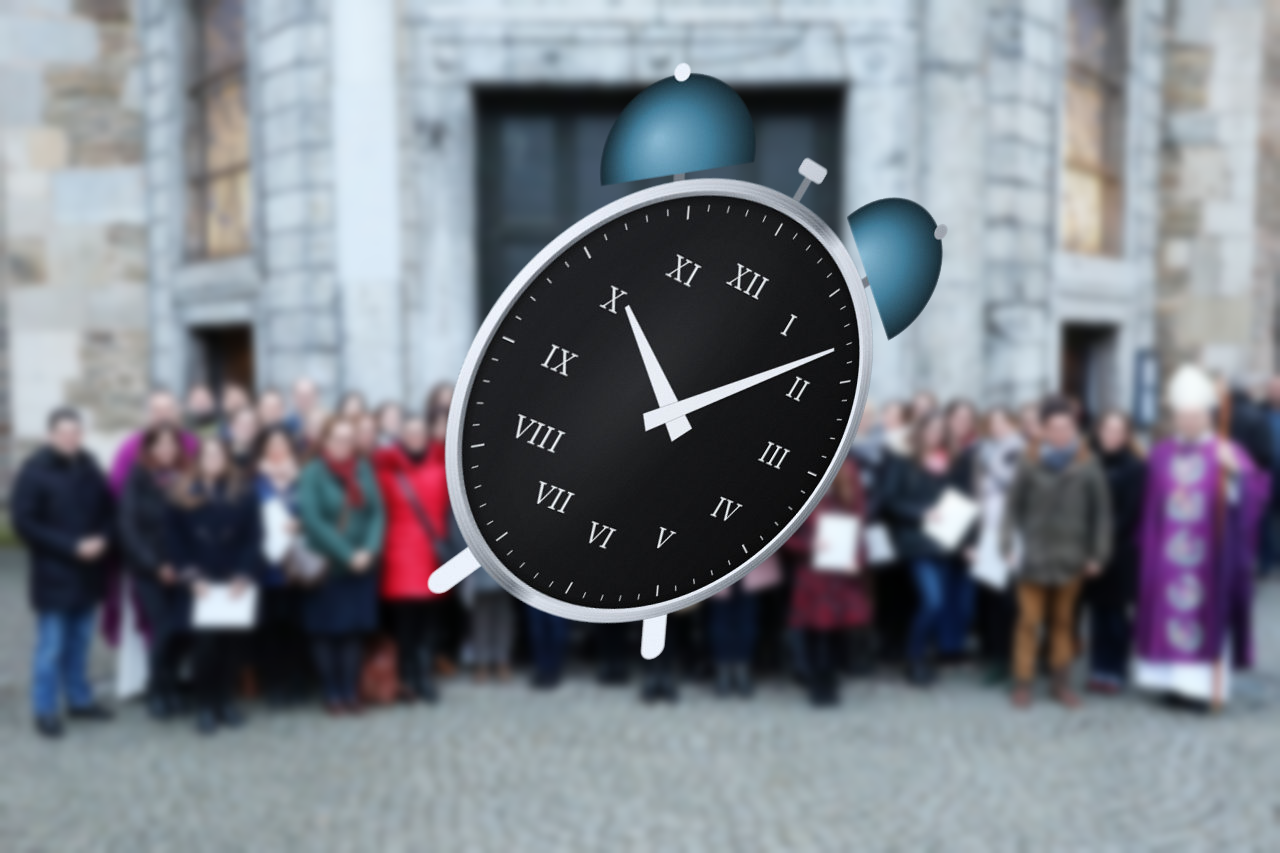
10.08
